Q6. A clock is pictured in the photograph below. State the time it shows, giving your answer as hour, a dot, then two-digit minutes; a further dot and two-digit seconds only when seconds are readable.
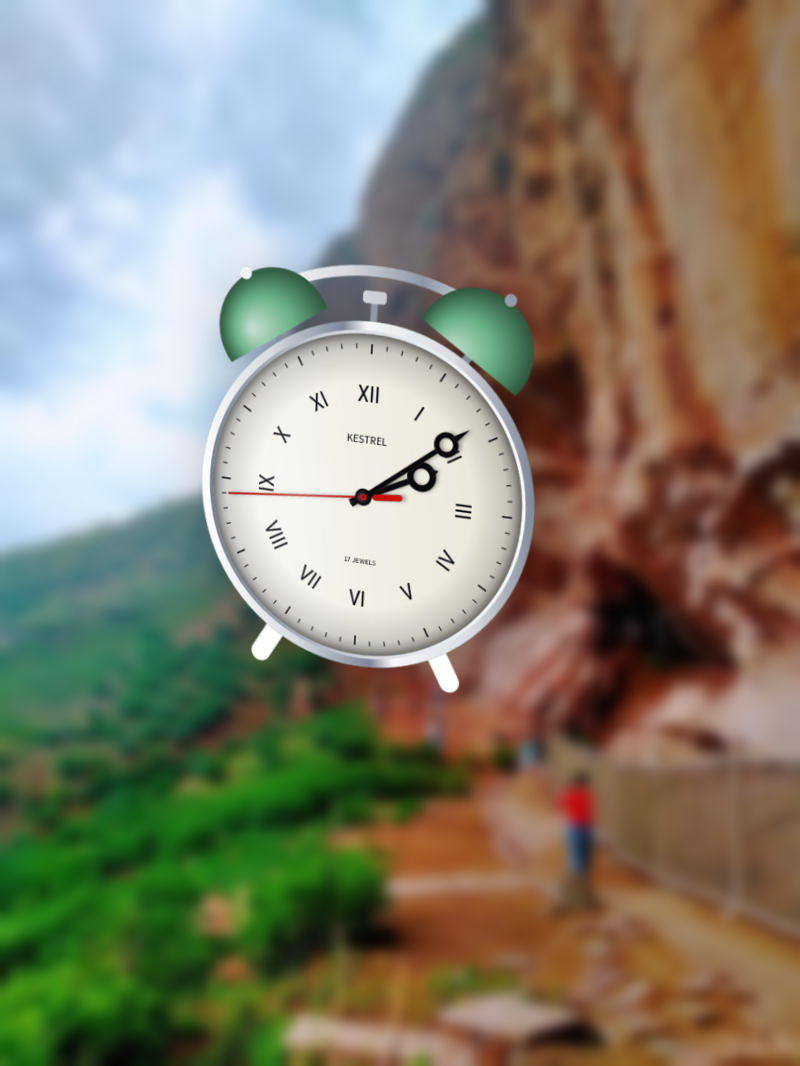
2.08.44
